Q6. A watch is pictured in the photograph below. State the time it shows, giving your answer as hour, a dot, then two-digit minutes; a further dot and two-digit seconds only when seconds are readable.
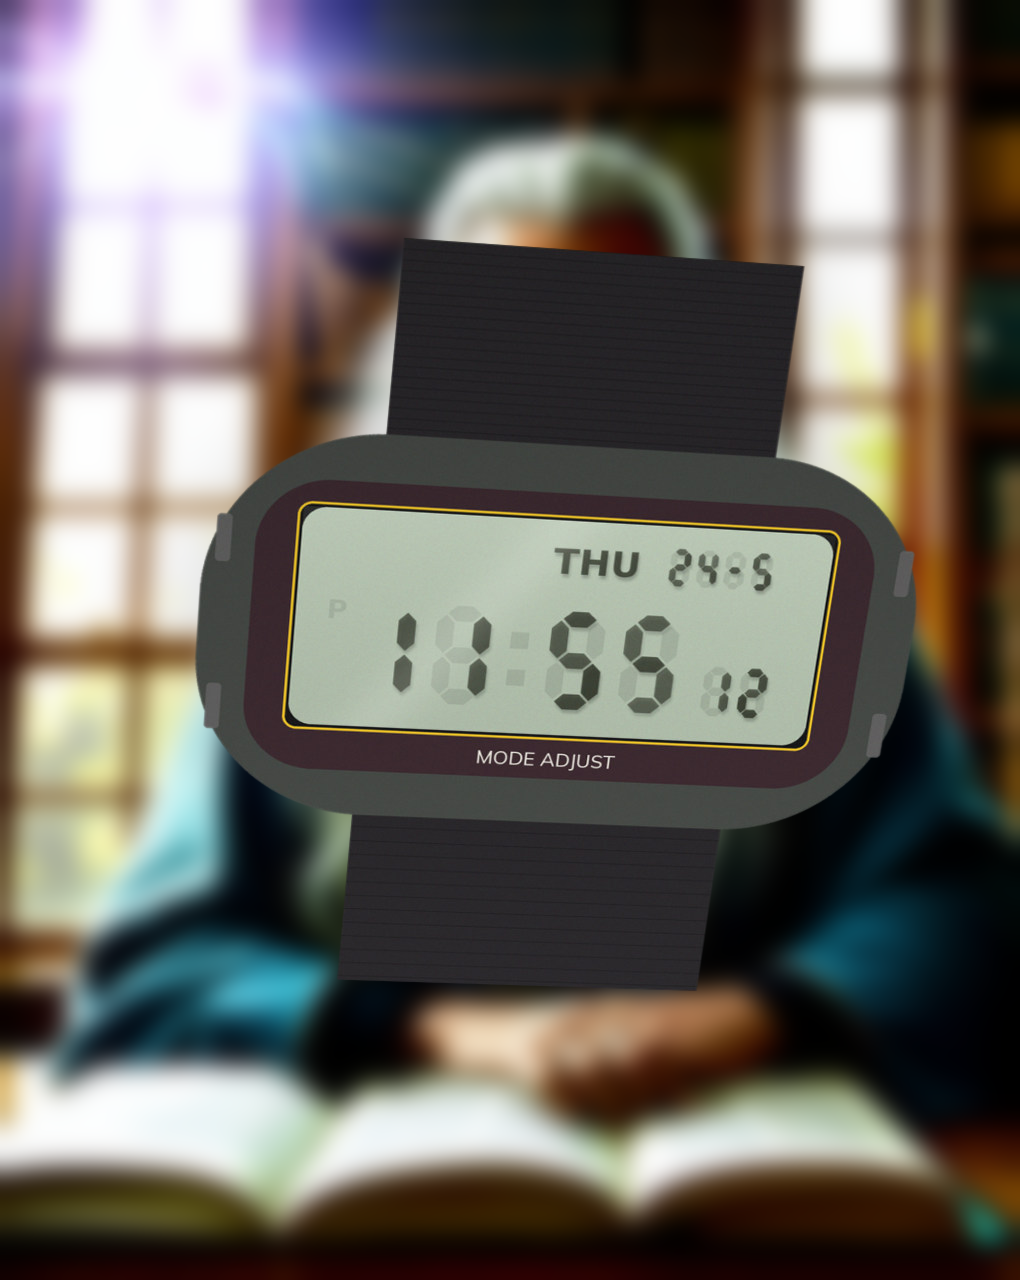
11.55.12
